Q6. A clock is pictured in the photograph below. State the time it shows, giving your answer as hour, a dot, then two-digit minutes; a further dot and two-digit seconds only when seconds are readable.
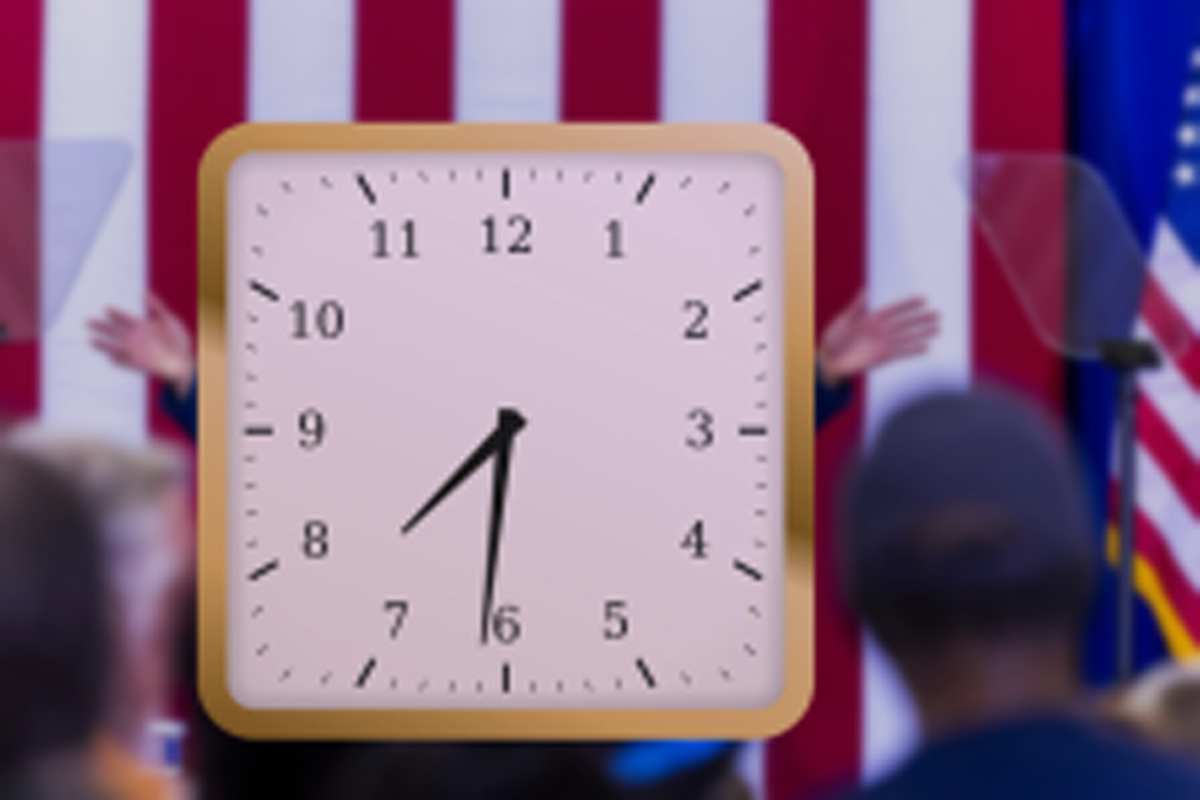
7.31
